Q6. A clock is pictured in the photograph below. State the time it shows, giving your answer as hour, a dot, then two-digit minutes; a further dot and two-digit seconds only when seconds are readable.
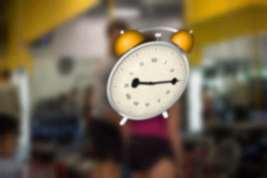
9.15
